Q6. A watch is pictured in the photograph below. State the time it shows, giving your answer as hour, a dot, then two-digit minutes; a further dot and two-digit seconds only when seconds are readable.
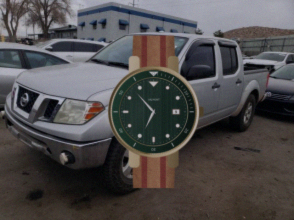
6.53
